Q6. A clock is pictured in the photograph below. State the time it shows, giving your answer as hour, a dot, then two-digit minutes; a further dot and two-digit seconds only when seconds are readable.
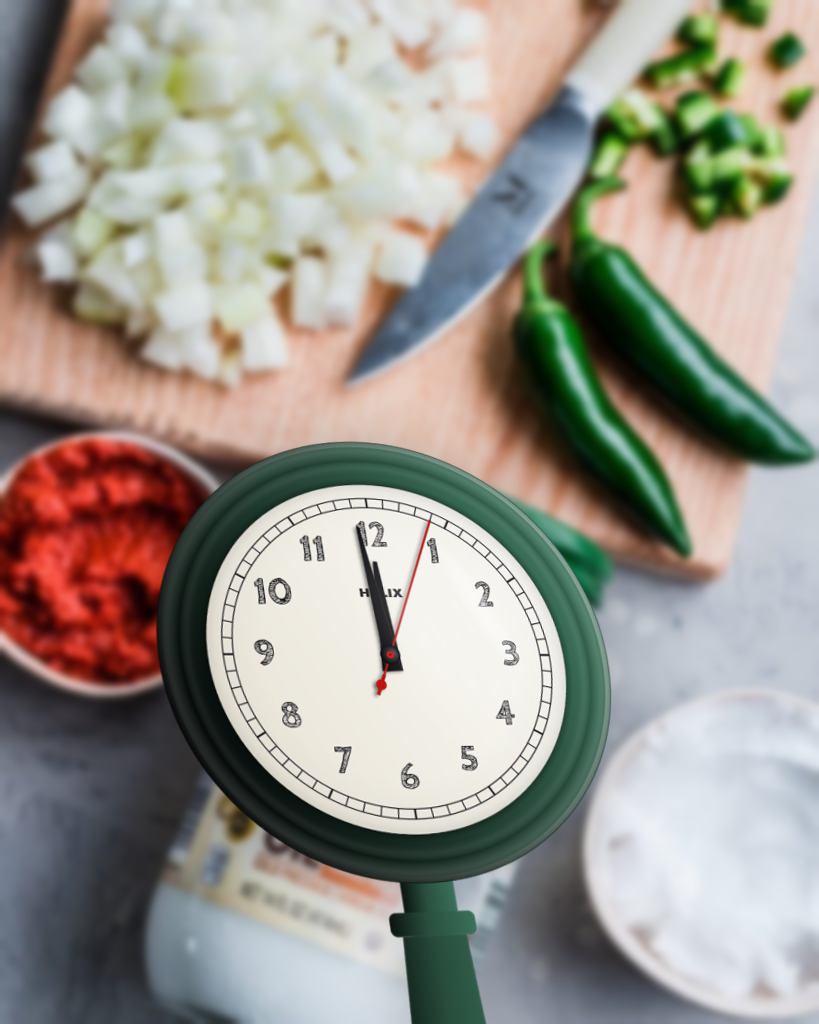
11.59.04
